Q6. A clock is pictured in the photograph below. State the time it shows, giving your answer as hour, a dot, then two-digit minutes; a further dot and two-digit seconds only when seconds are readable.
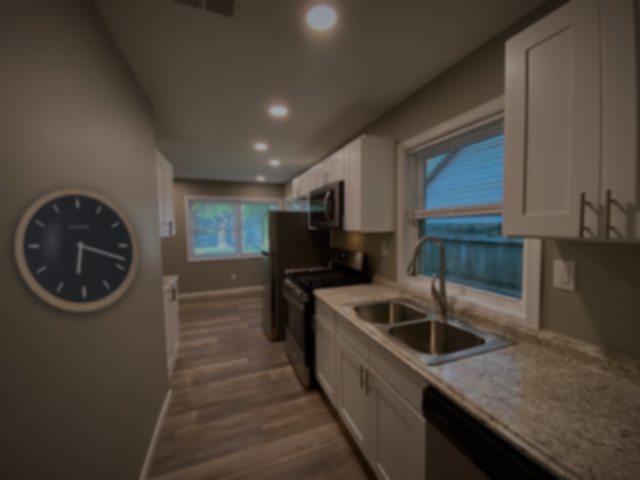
6.18
